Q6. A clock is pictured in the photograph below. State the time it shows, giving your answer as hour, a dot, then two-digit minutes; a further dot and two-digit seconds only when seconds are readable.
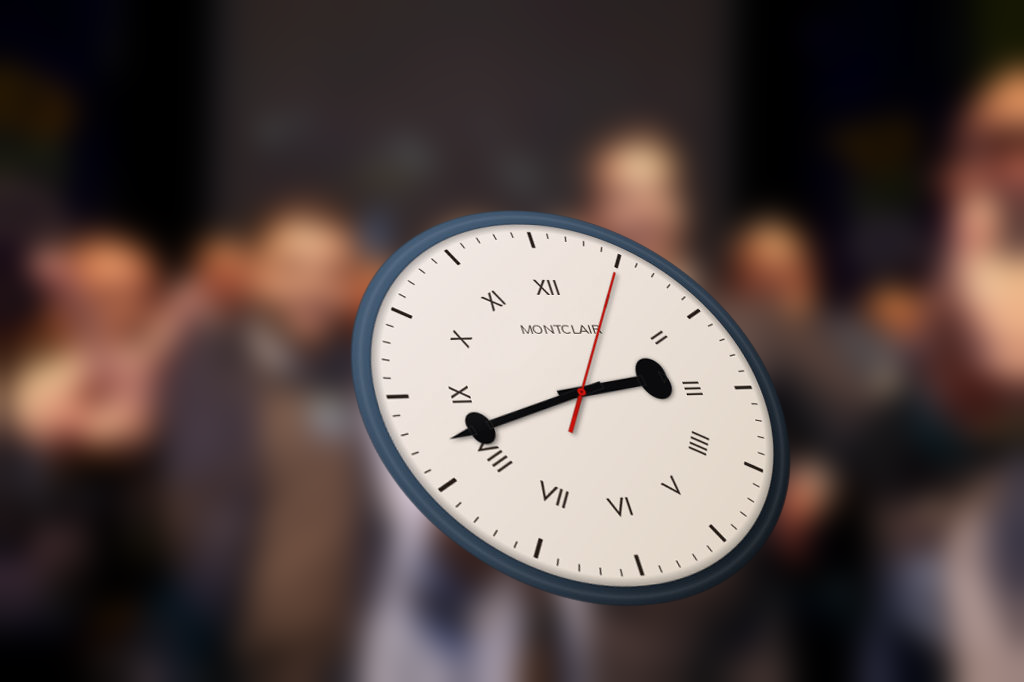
2.42.05
